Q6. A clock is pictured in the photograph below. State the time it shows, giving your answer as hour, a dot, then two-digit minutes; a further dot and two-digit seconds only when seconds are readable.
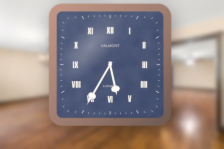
5.35
